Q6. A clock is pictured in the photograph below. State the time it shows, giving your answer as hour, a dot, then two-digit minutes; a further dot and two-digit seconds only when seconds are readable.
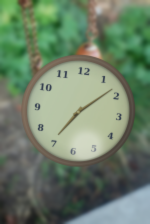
7.08
